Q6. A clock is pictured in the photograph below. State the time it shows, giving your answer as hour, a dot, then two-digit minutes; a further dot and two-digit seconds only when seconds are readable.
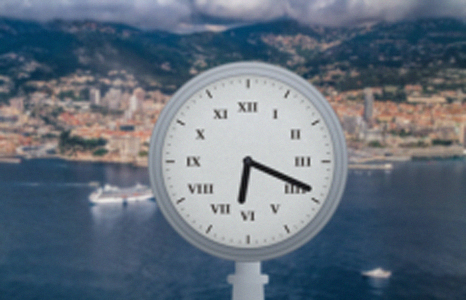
6.19
